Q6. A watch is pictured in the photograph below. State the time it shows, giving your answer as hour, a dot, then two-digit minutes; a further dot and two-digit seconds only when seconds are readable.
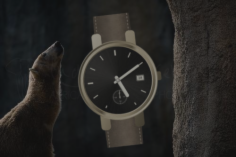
5.10
